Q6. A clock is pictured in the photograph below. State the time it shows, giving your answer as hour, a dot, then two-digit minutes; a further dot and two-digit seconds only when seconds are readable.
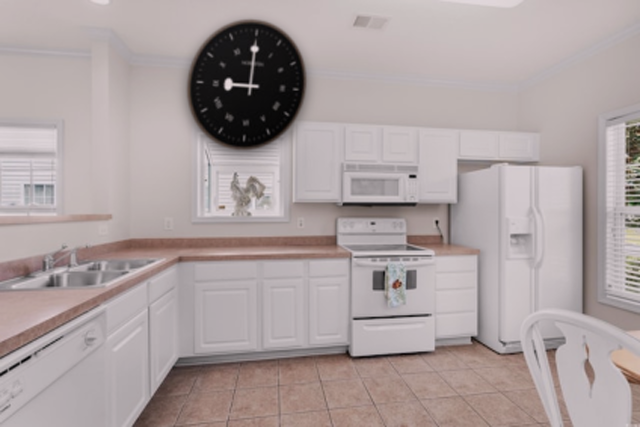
9.00
